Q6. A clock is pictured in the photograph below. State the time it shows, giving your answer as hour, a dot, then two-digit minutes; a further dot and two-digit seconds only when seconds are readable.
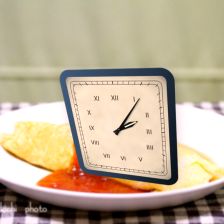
2.06
